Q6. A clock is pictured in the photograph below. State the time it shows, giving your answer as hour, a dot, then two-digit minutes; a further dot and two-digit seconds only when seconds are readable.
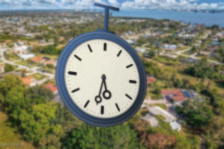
5.32
